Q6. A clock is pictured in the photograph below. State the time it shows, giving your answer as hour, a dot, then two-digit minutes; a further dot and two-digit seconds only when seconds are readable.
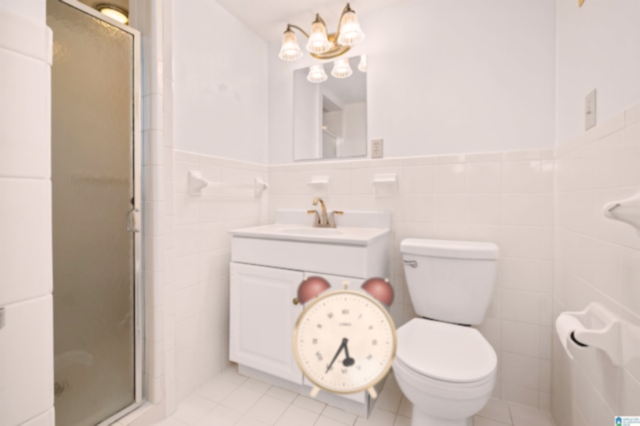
5.35
